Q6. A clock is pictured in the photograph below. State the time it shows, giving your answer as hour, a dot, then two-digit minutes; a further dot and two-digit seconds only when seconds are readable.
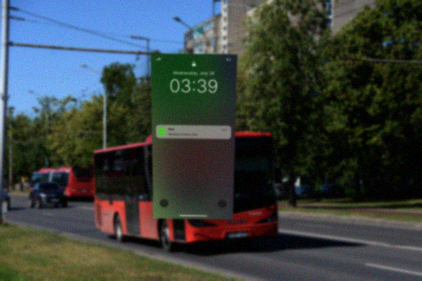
3.39
